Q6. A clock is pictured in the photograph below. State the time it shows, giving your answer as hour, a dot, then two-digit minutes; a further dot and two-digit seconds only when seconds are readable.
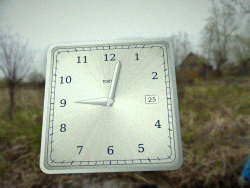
9.02
